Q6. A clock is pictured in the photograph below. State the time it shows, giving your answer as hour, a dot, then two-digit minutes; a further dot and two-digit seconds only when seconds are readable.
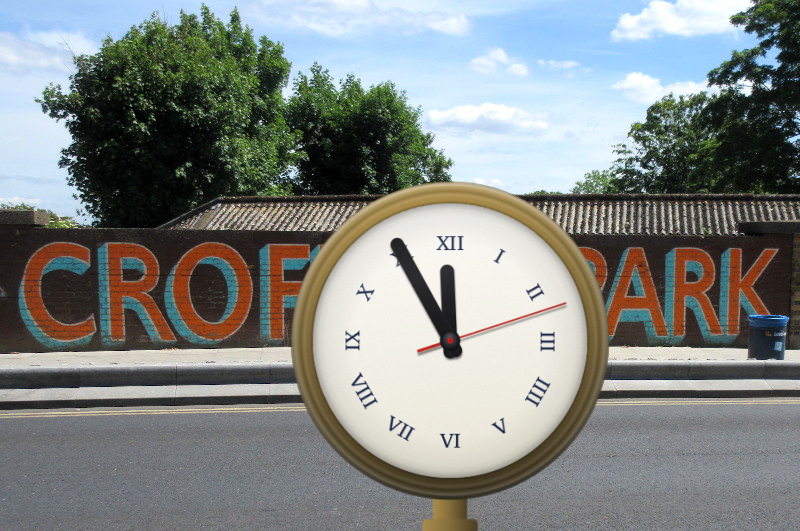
11.55.12
